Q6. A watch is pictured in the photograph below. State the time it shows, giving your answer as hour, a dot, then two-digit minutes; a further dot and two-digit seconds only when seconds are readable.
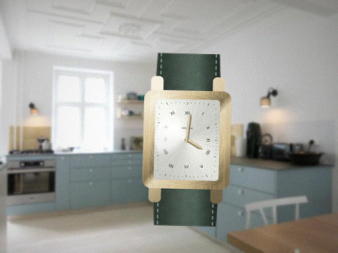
4.01
